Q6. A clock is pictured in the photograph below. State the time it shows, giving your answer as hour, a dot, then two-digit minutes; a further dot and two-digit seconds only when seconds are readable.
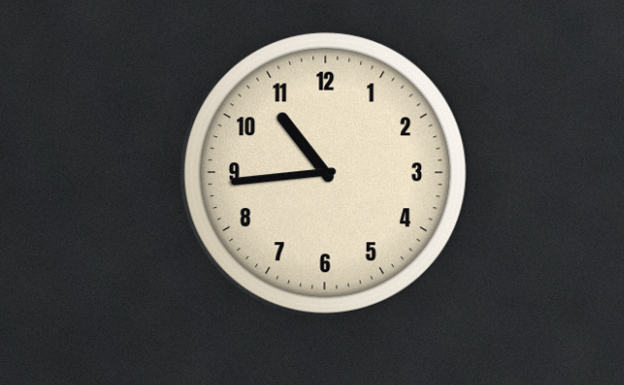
10.44
